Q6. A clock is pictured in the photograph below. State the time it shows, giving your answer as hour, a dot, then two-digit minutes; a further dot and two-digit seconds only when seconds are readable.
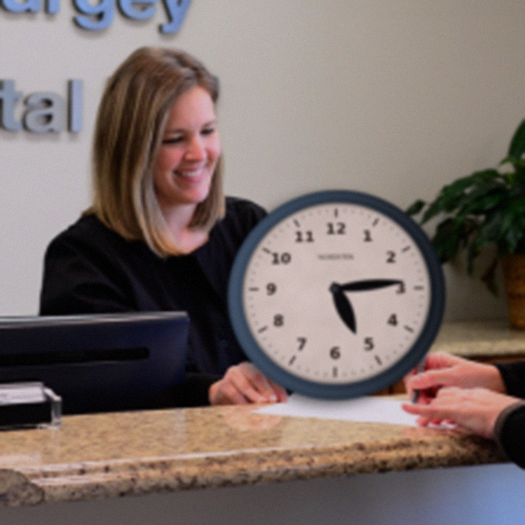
5.14
